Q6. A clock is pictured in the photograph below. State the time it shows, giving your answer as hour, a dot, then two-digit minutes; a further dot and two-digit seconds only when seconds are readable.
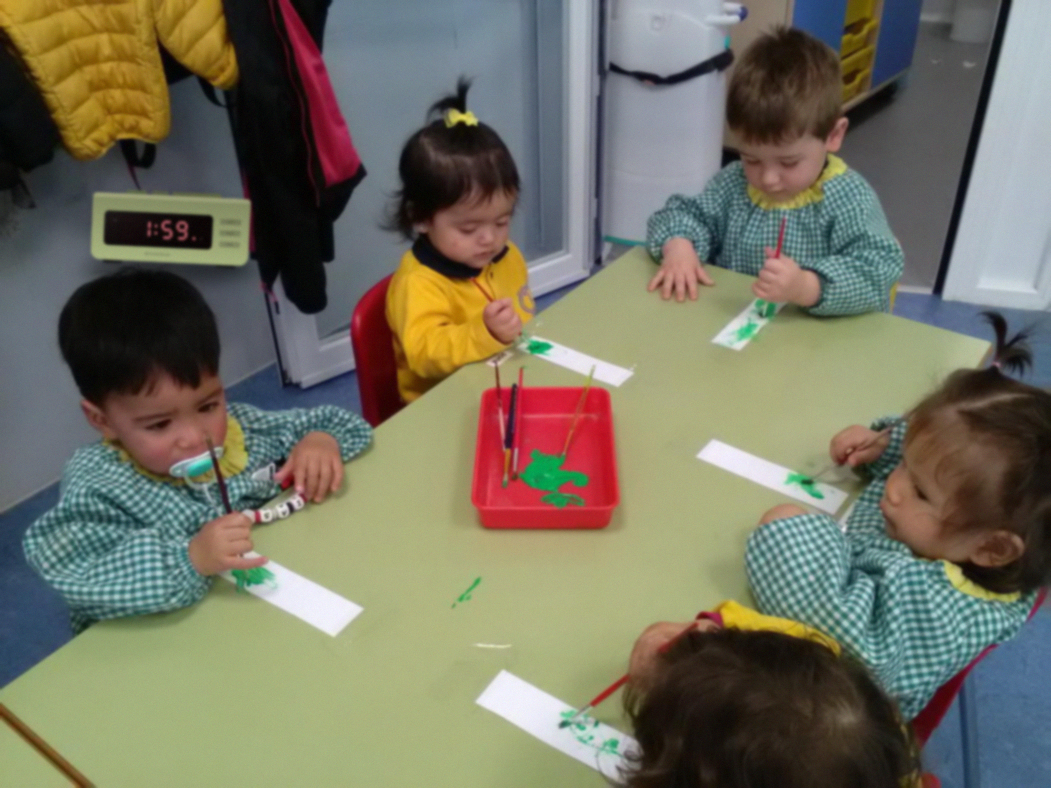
1.59
